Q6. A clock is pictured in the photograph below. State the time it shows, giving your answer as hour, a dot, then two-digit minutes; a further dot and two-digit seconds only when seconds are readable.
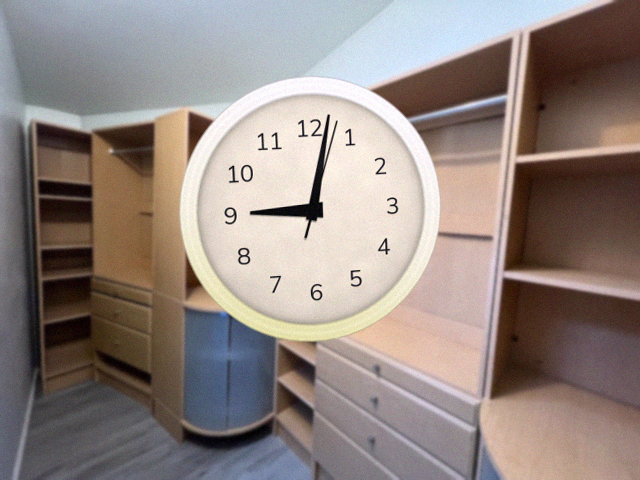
9.02.03
